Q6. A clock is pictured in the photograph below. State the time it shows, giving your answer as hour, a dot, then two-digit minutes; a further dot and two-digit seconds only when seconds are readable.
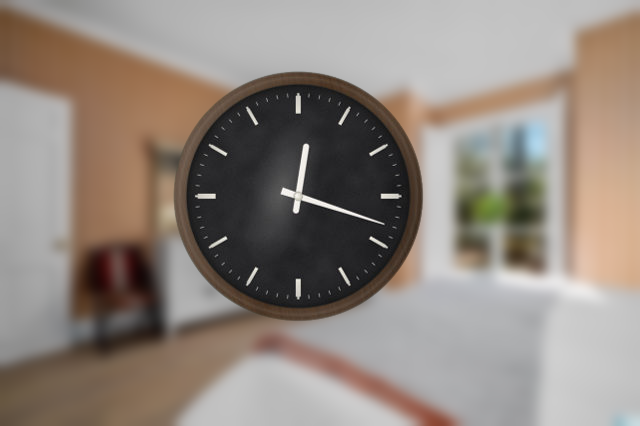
12.18
